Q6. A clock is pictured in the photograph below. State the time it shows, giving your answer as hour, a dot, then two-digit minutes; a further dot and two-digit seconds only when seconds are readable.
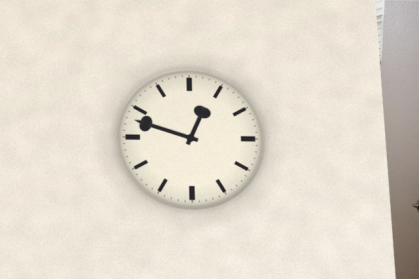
12.48
